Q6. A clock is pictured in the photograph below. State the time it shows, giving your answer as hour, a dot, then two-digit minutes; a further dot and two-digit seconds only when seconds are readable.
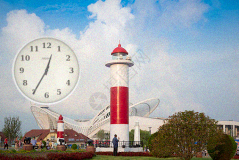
12.35
